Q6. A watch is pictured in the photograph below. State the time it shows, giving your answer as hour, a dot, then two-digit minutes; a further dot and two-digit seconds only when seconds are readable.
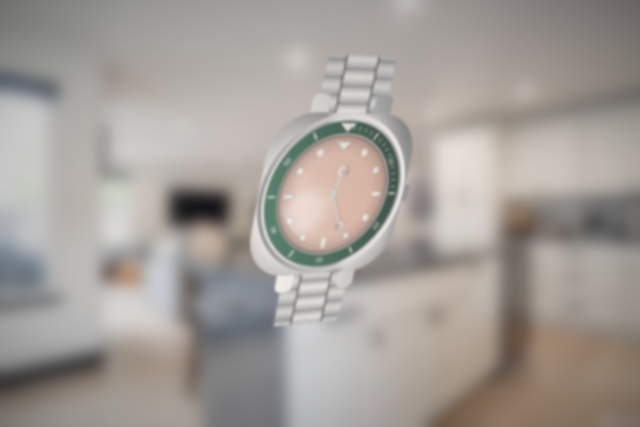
12.26
